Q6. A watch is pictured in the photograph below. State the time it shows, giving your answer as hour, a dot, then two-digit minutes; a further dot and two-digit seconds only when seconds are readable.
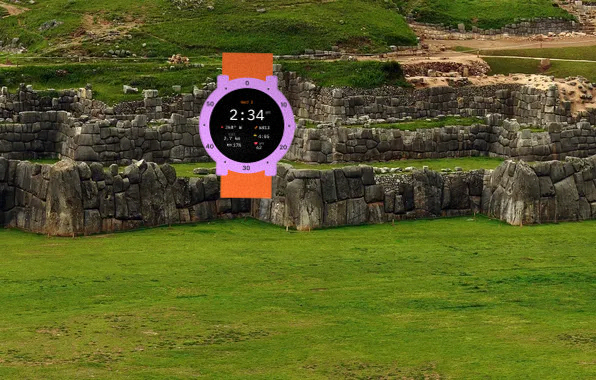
2.34
